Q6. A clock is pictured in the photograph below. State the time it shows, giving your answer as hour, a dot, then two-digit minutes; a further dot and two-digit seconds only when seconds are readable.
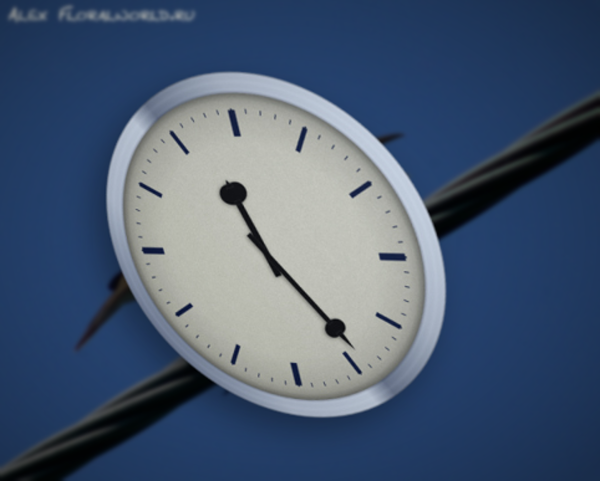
11.24
